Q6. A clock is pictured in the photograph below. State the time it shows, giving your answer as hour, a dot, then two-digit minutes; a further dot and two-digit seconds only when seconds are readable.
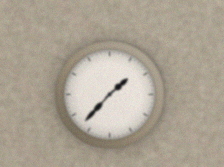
1.37
